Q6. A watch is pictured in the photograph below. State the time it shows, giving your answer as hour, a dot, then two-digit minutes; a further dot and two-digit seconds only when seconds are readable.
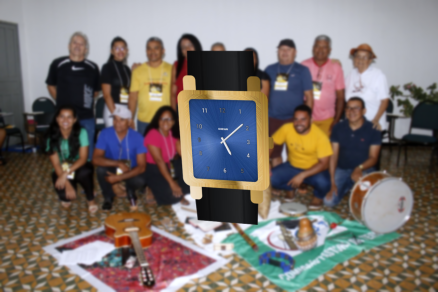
5.08
